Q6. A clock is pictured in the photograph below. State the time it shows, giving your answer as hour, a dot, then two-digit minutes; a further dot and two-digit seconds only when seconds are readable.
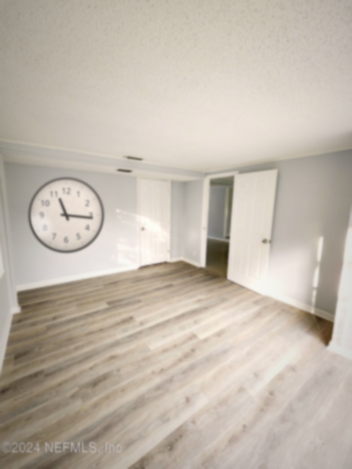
11.16
